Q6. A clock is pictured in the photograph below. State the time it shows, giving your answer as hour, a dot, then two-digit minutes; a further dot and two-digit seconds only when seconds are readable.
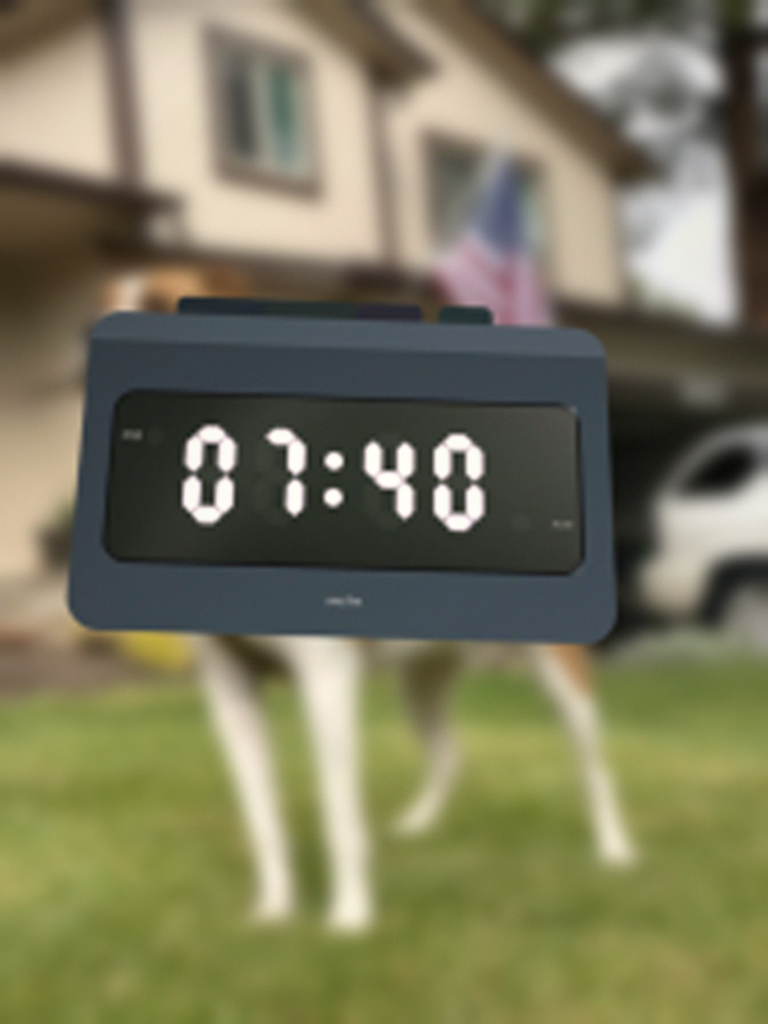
7.40
